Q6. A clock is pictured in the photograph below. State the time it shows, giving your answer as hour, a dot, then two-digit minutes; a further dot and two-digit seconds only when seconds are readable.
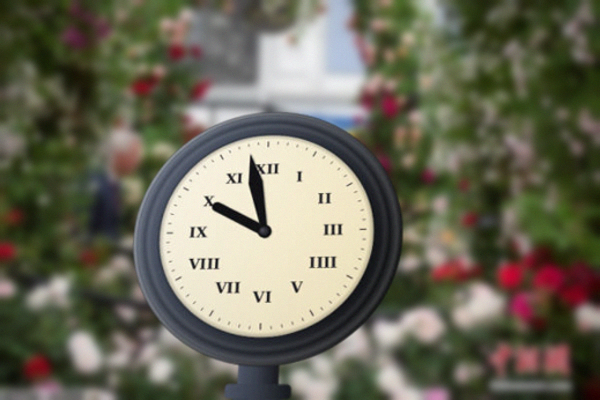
9.58
